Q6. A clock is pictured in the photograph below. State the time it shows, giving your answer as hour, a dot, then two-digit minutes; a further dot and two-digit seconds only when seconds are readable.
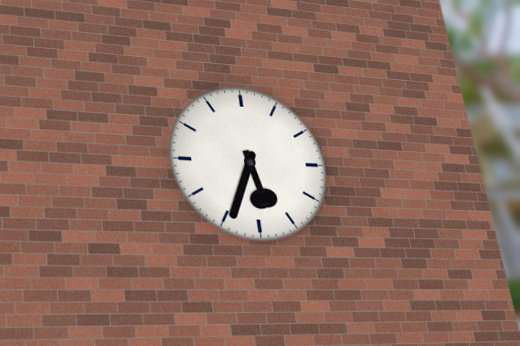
5.34
